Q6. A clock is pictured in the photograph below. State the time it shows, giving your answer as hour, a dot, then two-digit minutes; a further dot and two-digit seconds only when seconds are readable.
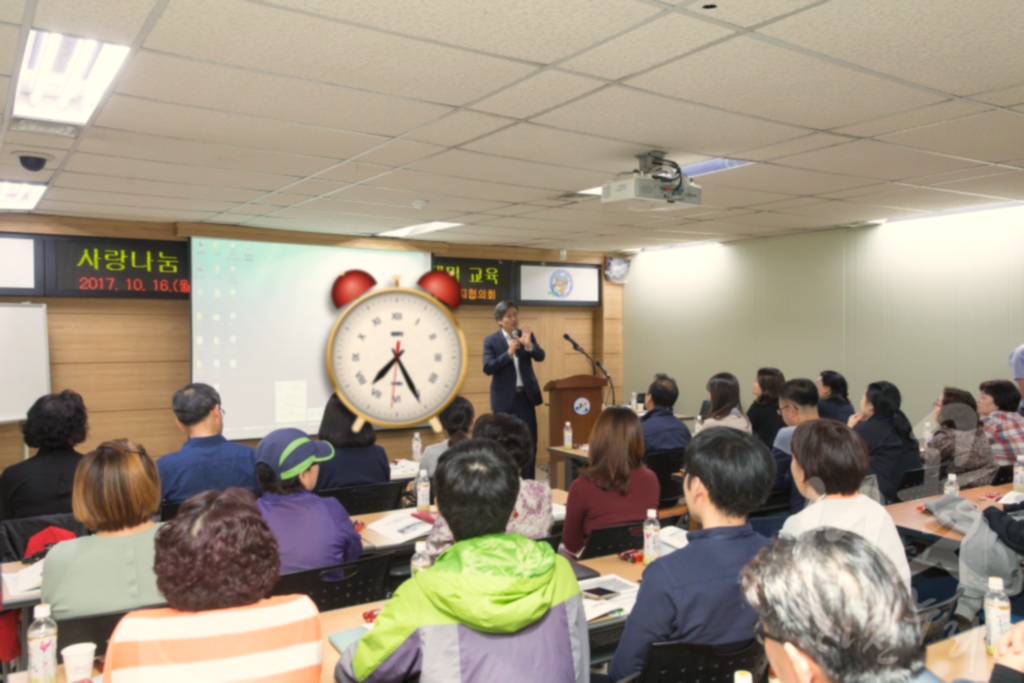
7.25.31
